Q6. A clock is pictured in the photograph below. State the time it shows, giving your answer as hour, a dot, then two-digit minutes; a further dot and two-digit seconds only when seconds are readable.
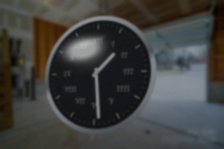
1.29
